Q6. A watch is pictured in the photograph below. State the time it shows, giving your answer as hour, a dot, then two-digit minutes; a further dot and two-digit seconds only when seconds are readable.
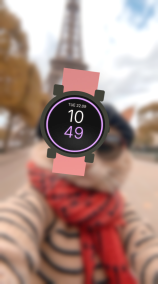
10.49
